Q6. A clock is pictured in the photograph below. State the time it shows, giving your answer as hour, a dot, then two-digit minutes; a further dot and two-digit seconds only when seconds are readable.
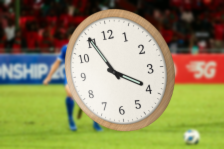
3.55
